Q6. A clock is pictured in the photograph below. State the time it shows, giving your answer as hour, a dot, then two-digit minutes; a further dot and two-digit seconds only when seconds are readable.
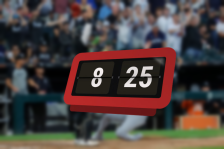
8.25
